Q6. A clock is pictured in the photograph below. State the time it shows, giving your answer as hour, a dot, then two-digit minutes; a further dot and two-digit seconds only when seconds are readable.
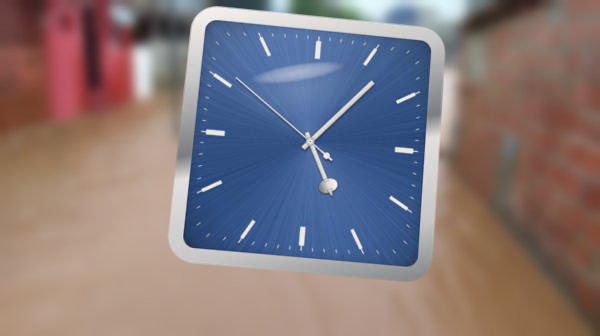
5.06.51
